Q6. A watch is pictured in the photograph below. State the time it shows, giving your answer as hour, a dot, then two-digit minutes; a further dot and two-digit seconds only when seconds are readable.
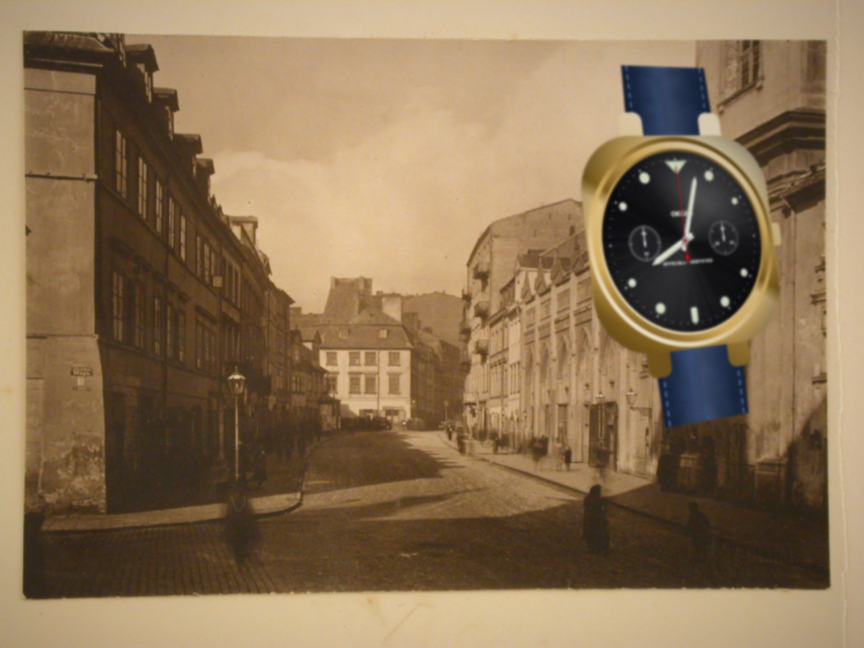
8.03
